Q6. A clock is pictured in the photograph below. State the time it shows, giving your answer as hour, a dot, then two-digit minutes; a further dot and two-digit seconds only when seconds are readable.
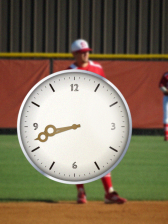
8.42
